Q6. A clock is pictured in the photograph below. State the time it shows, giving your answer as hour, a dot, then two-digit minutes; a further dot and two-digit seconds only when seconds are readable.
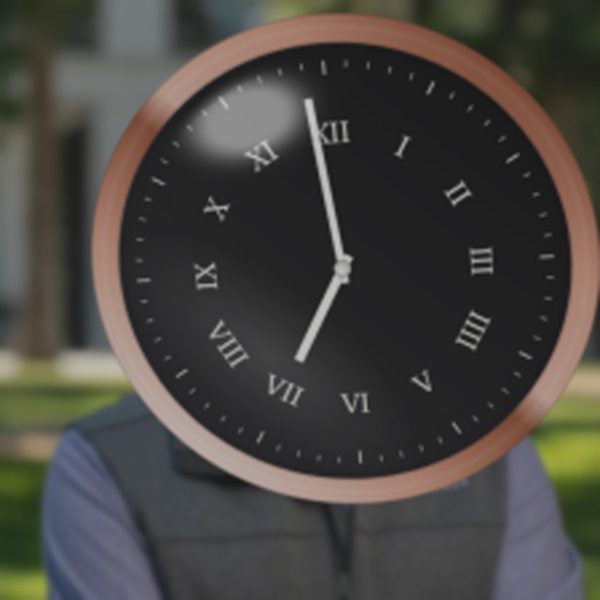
6.59
